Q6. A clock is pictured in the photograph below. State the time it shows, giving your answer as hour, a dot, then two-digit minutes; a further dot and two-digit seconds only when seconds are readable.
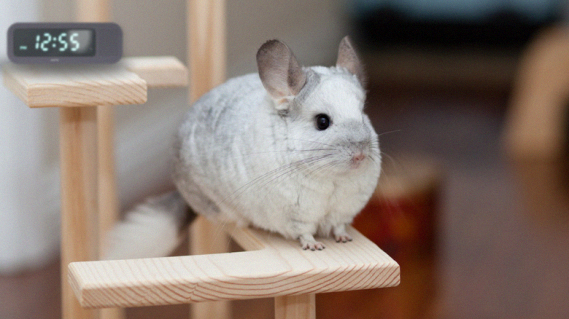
12.55
